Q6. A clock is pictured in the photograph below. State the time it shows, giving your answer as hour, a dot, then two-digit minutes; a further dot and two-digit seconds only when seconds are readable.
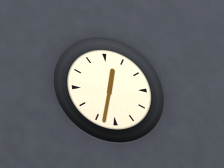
12.33
